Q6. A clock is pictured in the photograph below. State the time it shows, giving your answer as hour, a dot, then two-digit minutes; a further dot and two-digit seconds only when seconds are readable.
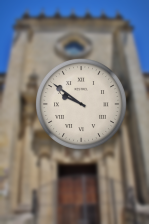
9.51
